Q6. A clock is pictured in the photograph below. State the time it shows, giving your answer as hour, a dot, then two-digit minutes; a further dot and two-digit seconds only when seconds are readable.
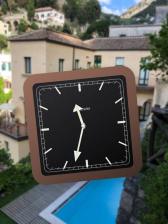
11.33
